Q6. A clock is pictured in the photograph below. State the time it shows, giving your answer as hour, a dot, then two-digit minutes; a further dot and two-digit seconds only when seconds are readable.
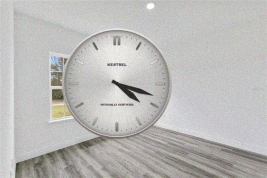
4.18
